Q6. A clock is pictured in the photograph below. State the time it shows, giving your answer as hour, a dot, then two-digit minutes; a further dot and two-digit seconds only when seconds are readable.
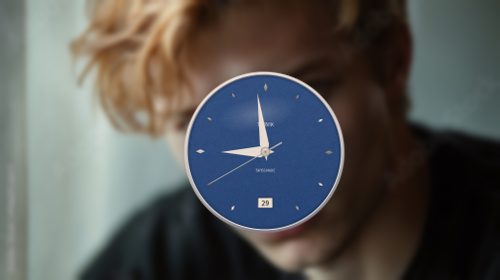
8.58.40
